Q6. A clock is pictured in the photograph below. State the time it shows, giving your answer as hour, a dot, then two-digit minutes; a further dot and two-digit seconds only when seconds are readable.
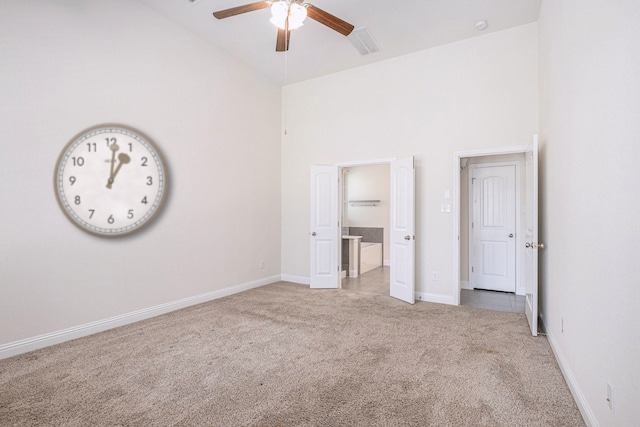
1.01
